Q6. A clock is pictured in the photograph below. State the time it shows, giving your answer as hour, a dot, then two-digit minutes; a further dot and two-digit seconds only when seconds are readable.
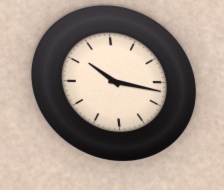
10.17
